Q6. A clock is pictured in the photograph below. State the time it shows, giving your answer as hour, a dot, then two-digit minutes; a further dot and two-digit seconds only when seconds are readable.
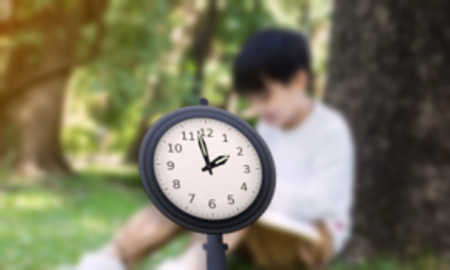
1.58
